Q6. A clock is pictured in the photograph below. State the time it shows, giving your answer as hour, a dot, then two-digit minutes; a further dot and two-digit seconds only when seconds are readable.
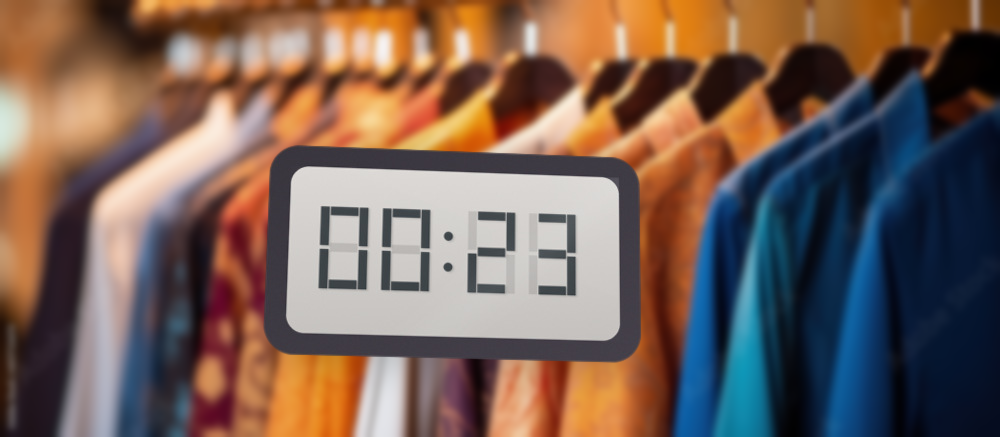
0.23
